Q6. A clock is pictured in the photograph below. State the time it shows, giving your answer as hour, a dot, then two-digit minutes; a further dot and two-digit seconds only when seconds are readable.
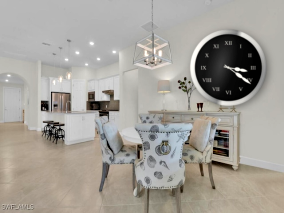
3.21
